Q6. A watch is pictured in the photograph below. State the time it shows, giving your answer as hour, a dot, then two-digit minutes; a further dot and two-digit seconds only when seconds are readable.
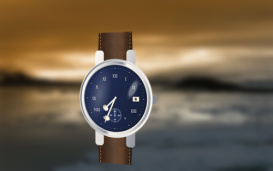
7.34
